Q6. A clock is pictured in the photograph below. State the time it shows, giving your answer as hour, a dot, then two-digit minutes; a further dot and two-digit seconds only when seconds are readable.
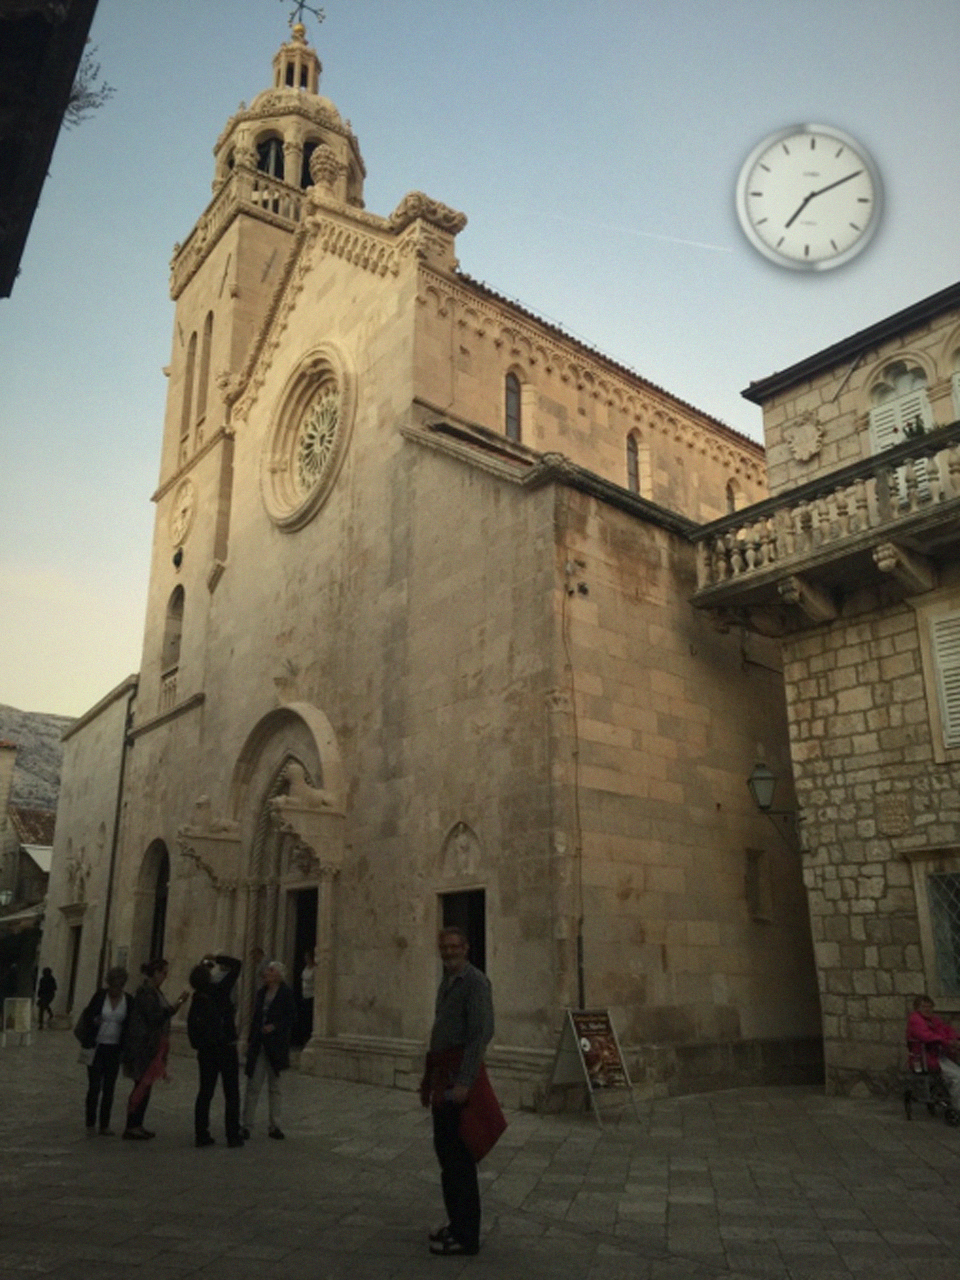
7.10
